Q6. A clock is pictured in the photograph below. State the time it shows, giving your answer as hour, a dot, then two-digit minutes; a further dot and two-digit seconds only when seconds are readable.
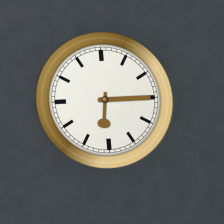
6.15
